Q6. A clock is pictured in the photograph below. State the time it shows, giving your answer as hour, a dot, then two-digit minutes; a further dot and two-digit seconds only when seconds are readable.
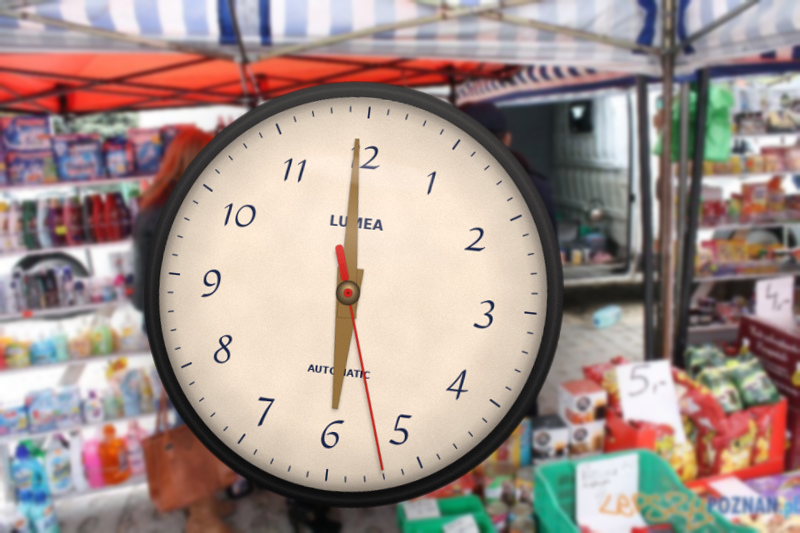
5.59.27
